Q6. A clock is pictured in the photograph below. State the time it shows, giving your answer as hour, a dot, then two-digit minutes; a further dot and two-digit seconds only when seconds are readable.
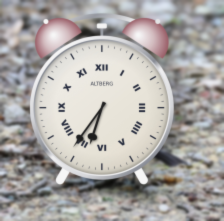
6.36
